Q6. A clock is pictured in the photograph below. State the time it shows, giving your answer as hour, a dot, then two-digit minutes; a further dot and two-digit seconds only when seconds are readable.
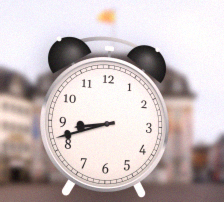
8.42
